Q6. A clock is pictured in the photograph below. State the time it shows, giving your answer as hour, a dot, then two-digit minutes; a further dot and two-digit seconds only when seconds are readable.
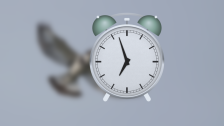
6.57
